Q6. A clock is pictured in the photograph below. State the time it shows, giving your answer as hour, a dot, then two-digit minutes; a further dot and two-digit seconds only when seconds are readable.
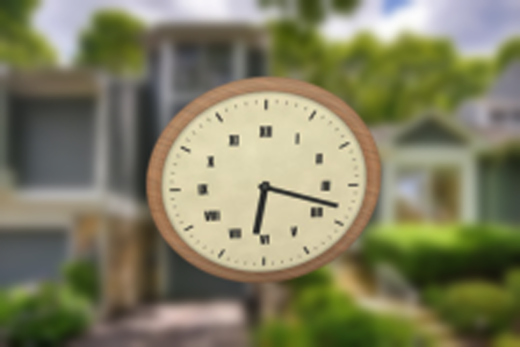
6.18
